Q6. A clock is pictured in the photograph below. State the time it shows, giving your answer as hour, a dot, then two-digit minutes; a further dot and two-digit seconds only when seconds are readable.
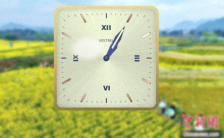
1.05
